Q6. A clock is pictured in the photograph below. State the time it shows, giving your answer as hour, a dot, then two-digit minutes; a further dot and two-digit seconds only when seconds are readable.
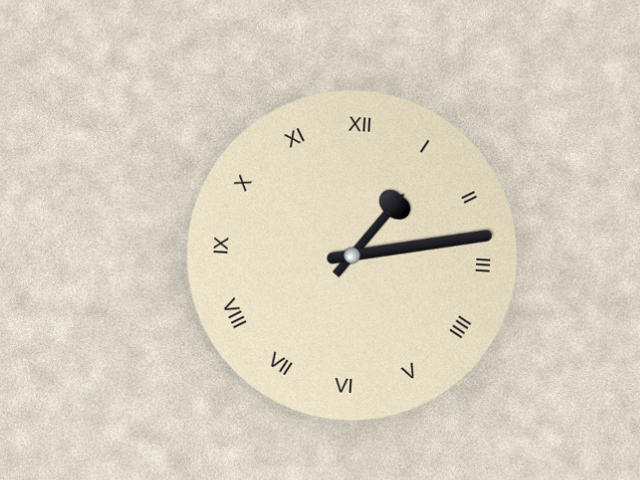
1.13
